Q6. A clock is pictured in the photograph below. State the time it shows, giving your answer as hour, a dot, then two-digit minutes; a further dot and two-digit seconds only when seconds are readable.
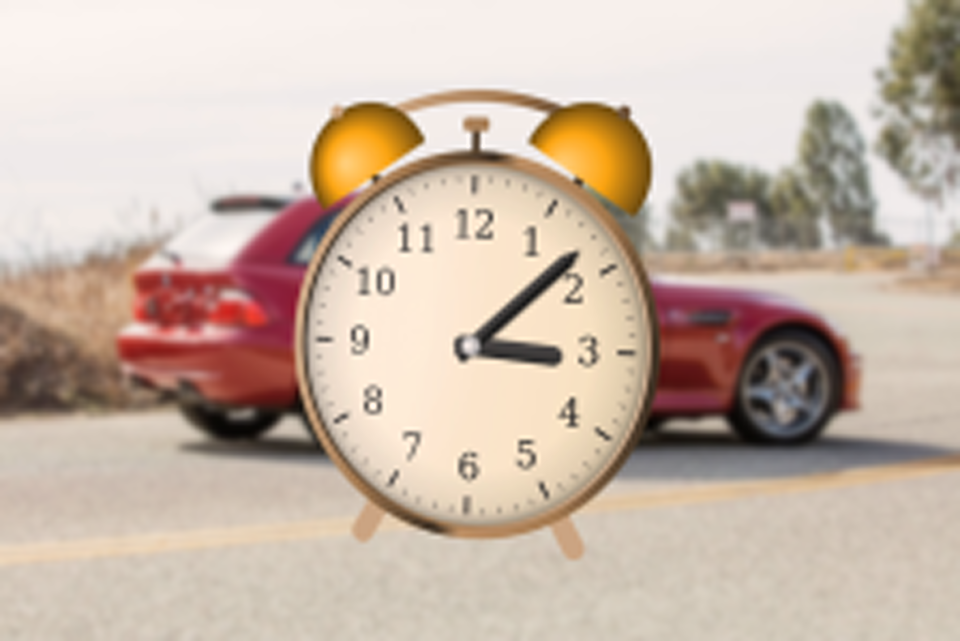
3.08
